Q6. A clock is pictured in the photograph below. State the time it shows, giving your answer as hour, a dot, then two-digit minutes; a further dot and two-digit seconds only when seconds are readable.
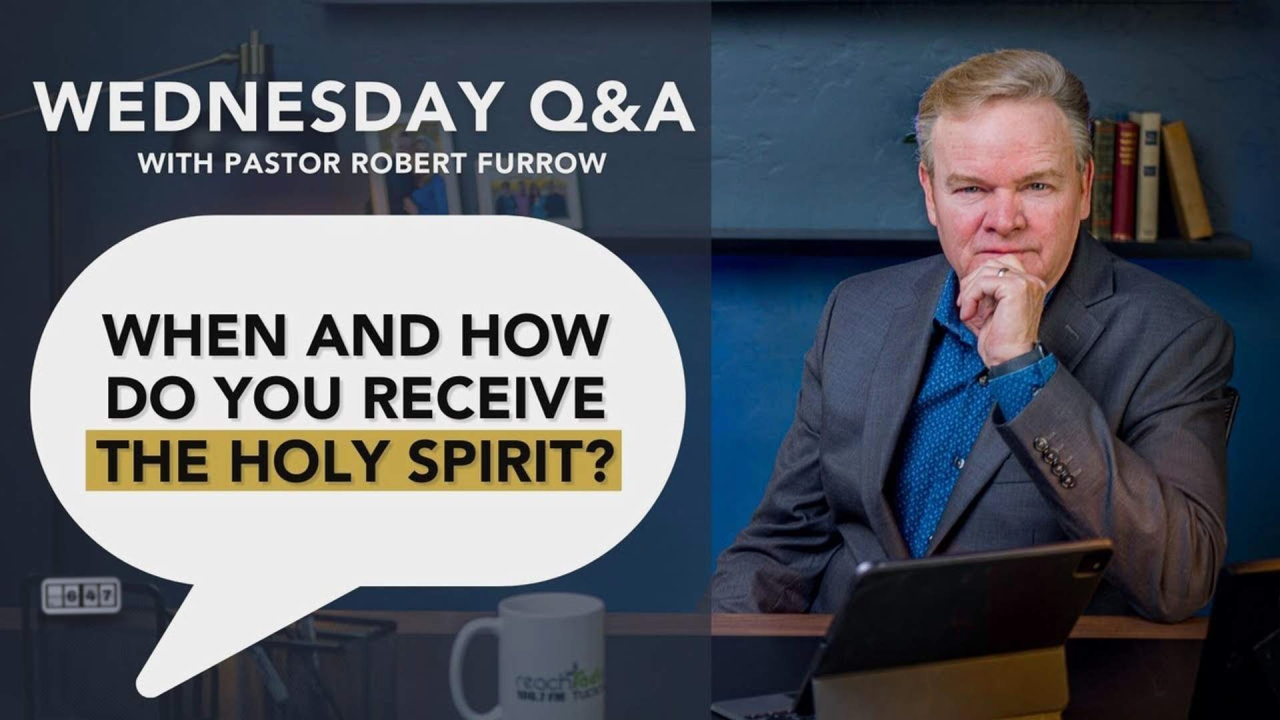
6.47
